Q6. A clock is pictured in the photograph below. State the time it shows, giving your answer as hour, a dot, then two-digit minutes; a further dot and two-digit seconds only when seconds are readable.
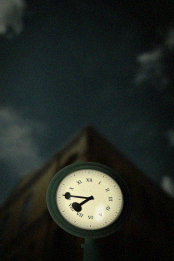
7.46
